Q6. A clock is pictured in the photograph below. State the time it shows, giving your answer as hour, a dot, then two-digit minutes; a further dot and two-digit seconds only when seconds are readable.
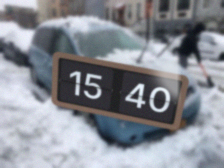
15.40
